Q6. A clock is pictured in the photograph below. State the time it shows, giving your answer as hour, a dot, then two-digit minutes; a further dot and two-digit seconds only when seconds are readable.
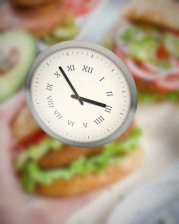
2.52
